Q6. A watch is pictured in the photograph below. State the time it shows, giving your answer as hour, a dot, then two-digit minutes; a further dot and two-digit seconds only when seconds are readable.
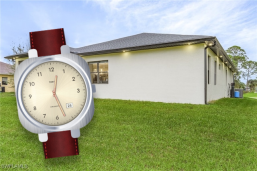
12.27
